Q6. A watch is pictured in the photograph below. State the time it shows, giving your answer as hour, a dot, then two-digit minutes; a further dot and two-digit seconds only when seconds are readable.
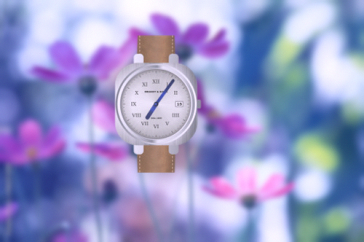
7.06
